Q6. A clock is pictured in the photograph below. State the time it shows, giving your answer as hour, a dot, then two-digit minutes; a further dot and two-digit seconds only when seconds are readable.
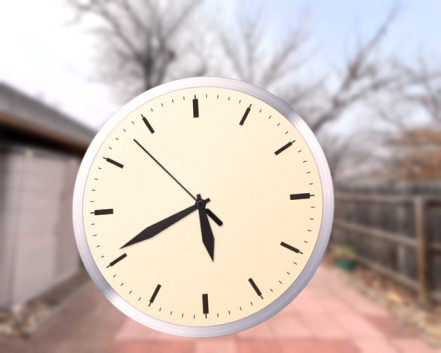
5.40.53
